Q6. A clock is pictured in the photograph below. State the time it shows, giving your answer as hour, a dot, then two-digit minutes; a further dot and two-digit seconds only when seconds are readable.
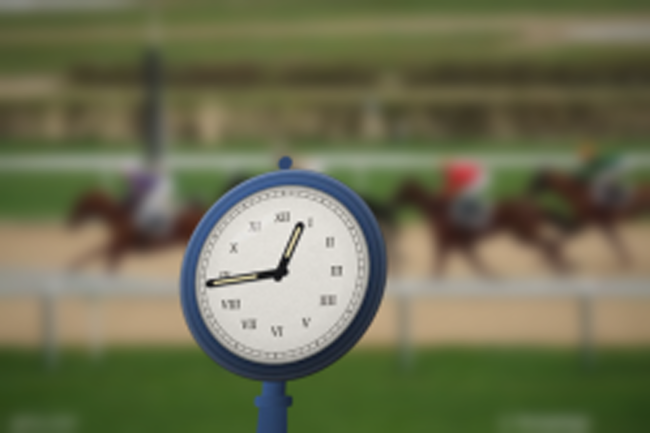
12.44
